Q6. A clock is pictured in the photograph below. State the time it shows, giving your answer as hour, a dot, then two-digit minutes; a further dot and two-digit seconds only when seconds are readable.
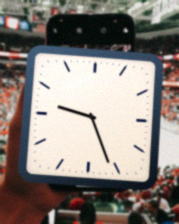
9.26
